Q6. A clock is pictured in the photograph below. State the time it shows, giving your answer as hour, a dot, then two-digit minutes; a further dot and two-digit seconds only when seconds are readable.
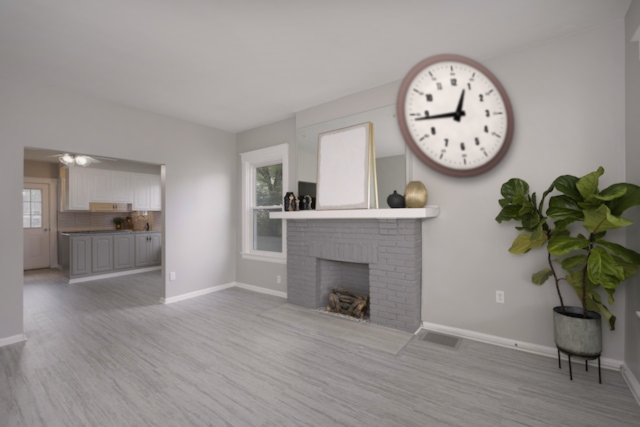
12.44
